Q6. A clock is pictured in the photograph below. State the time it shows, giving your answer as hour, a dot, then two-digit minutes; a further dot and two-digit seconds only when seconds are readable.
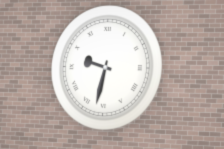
9.32
